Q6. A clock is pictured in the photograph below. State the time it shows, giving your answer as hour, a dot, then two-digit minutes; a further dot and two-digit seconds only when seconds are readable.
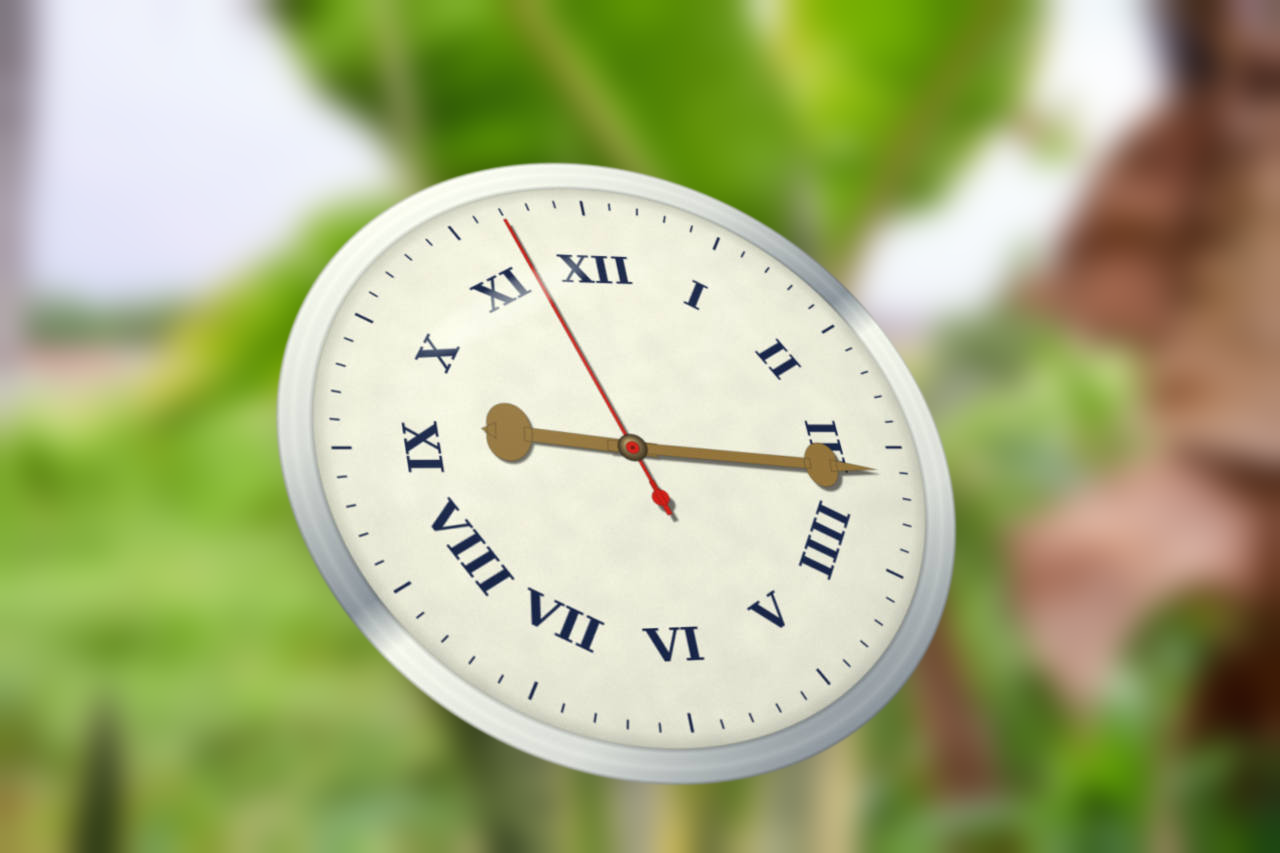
9.15.57
